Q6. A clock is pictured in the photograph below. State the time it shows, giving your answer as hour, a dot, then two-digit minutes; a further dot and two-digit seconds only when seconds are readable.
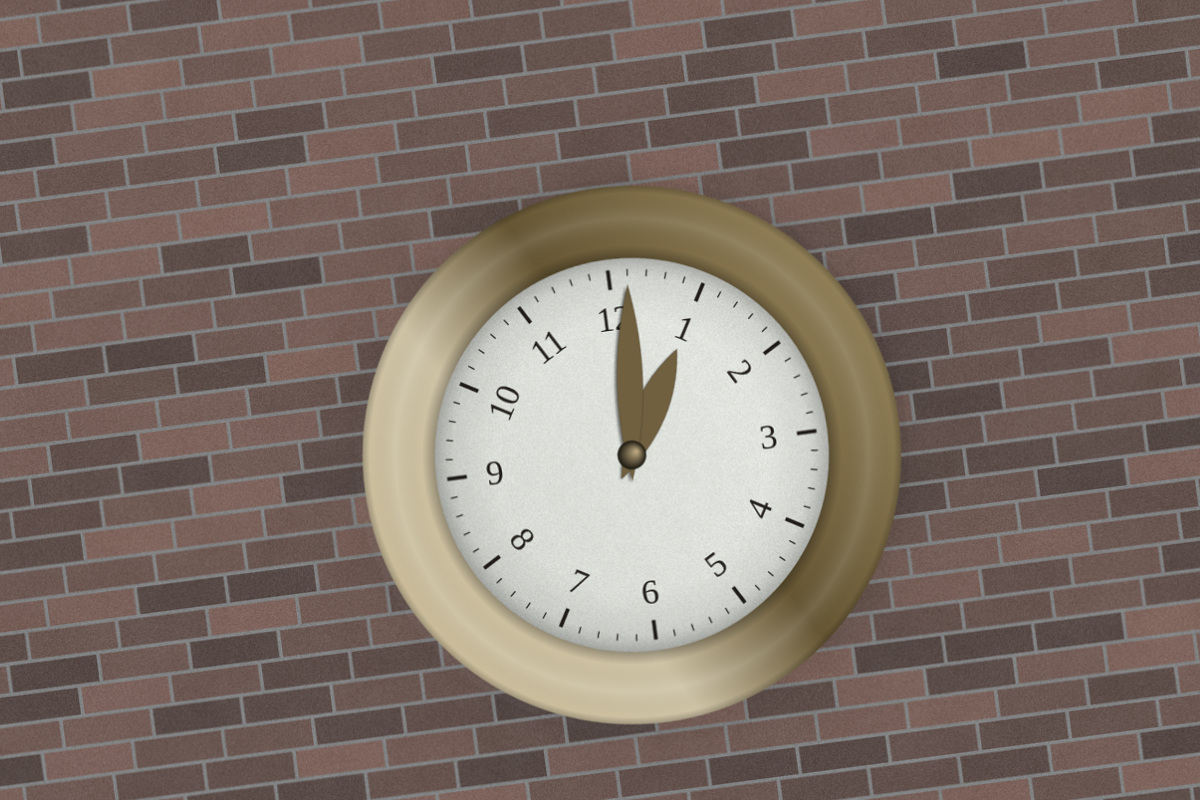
1.01
